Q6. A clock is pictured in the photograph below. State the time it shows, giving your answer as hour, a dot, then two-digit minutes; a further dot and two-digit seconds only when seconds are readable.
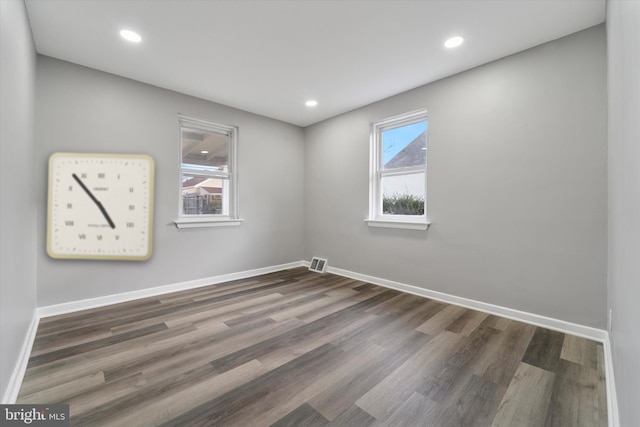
4.53
